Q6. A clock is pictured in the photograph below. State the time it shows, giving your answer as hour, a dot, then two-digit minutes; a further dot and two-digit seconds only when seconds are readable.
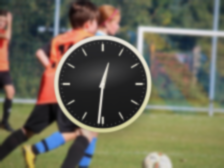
12.31
